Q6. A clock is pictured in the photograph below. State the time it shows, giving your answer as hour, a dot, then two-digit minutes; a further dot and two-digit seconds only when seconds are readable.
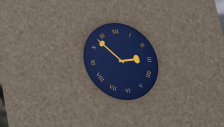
2.53
